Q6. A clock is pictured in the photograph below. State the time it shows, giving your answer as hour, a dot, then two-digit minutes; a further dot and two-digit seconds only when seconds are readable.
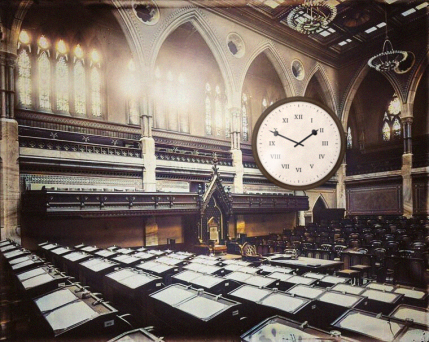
1.49
